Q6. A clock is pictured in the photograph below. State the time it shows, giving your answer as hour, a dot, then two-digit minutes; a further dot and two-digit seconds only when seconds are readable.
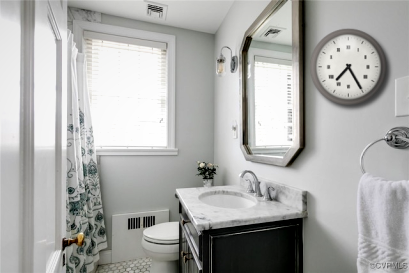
7.25
